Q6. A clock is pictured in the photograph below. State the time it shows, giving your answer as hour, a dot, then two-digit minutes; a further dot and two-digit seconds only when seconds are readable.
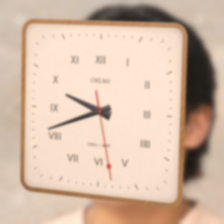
9.41.28
